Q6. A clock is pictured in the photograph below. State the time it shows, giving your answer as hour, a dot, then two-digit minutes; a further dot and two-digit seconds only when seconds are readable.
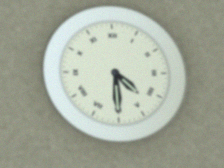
4.30
